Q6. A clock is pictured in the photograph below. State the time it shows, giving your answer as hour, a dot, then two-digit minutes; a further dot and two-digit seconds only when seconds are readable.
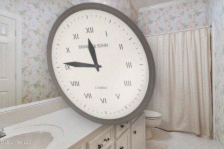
11.46
